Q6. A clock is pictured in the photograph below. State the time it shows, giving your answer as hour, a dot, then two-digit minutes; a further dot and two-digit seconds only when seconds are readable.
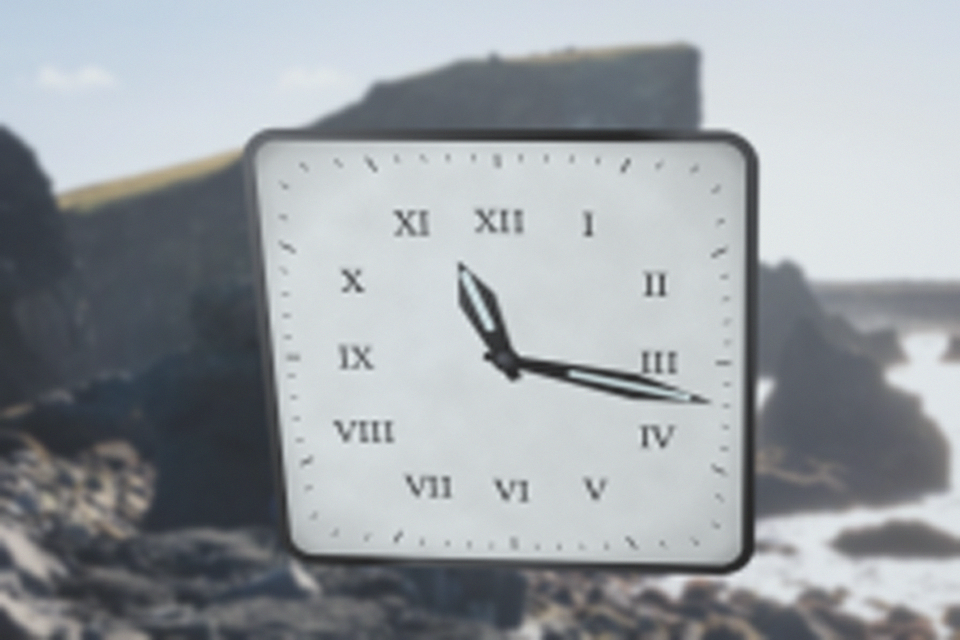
11.17
